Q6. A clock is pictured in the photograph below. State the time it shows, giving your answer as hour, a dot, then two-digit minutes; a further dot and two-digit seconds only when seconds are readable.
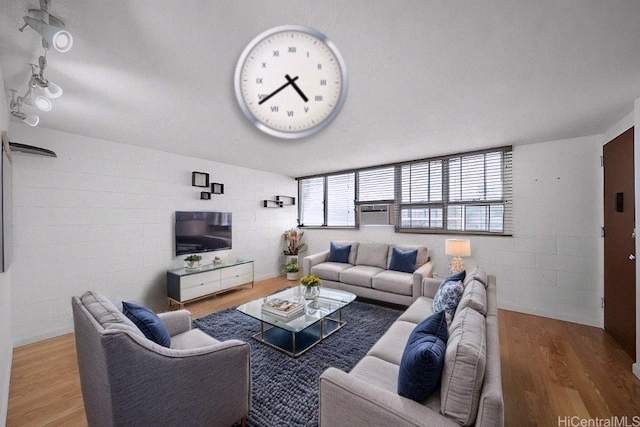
4.39
